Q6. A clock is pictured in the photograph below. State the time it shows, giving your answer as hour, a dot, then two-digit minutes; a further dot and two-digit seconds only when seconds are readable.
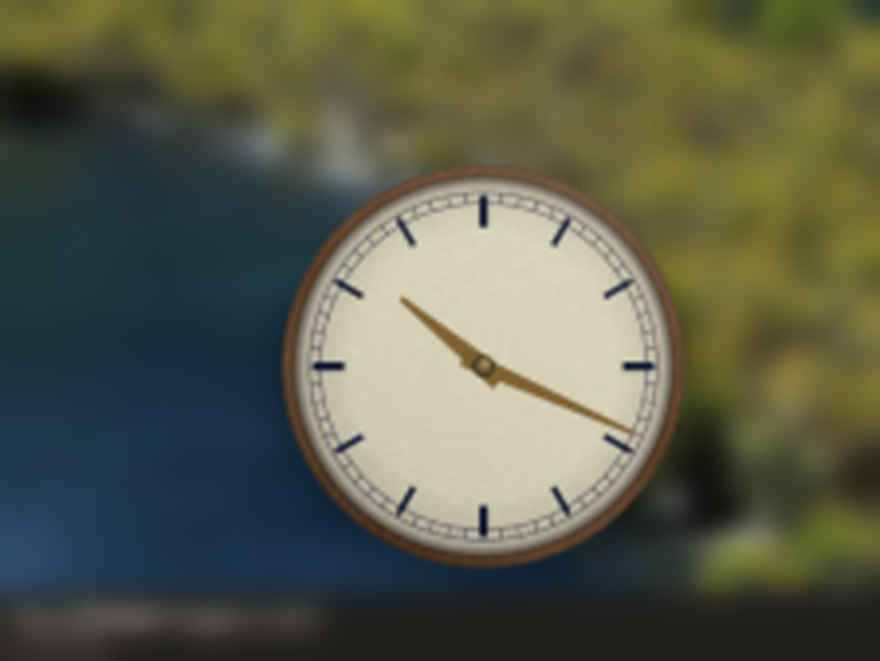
10.19
